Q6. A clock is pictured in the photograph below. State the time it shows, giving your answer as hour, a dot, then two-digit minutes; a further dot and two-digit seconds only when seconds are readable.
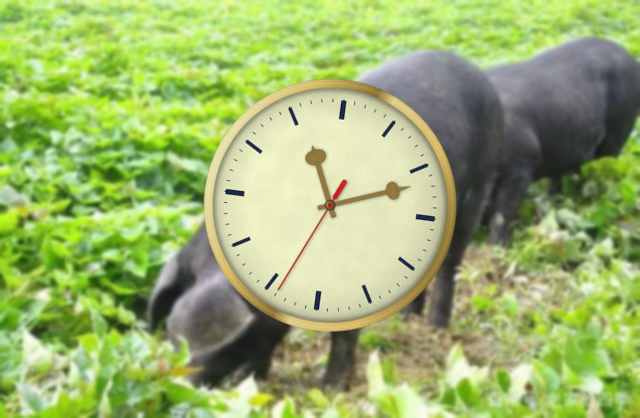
11.11.34
